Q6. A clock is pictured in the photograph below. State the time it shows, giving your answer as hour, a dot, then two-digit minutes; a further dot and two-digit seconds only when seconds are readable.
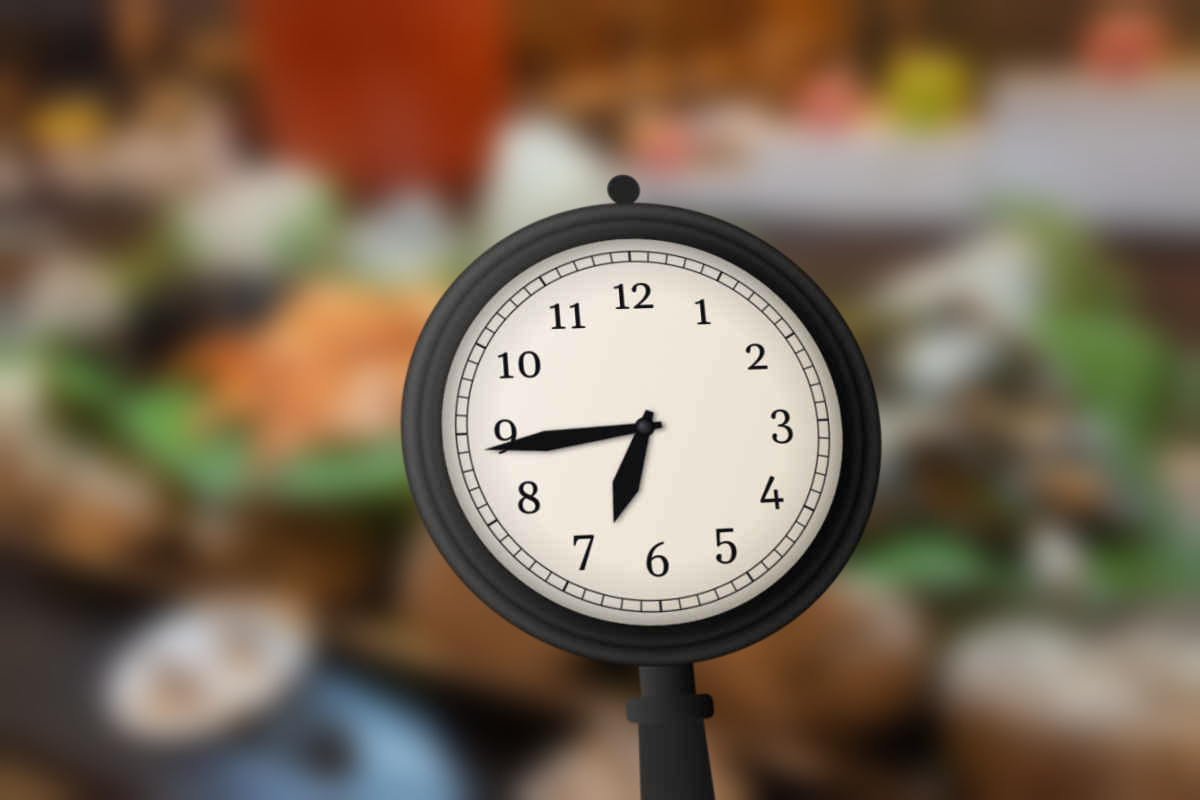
6.44
